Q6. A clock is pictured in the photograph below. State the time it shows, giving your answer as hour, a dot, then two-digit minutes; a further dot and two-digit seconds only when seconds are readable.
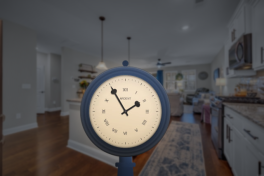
1.55
